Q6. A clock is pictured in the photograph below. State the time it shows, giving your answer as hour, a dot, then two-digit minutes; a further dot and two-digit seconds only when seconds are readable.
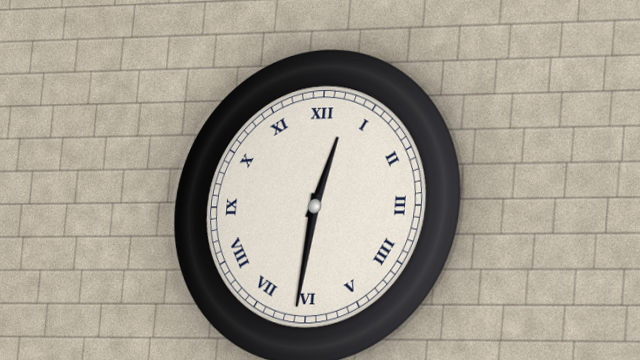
12.31
